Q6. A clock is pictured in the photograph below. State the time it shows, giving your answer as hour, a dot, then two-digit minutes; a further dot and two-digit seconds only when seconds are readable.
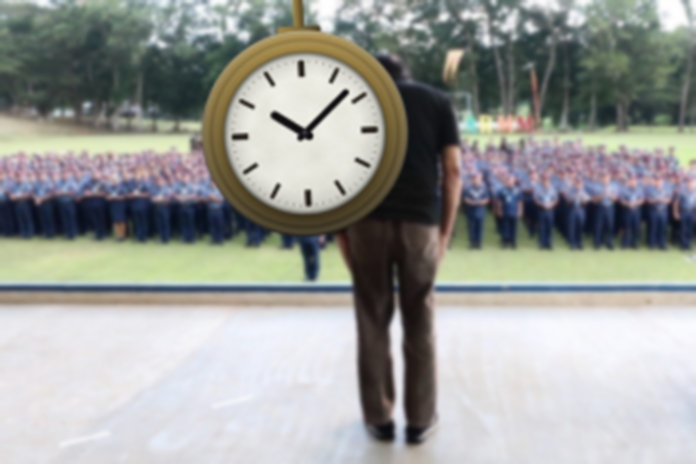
10.08
